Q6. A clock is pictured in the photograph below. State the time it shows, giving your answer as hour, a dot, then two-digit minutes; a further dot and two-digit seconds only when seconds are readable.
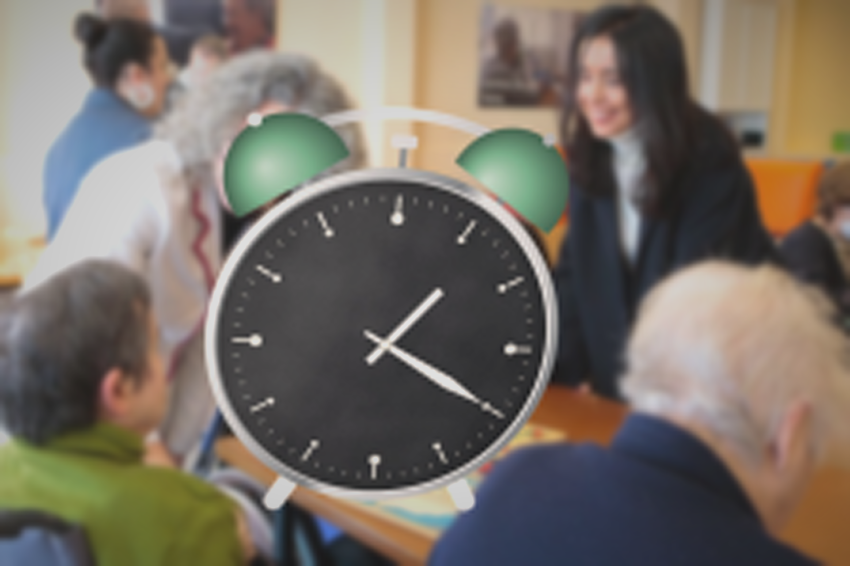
1.20
